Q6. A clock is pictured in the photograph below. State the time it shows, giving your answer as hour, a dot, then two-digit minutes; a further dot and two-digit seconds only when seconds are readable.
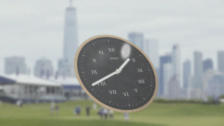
1.41
